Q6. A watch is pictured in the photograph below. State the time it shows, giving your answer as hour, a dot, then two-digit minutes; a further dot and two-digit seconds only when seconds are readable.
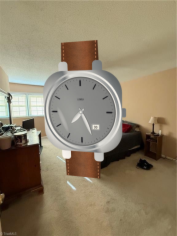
7.26
